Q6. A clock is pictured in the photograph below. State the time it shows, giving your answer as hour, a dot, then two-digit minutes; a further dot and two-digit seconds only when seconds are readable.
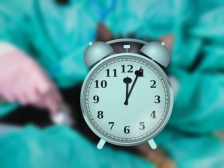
12.04
